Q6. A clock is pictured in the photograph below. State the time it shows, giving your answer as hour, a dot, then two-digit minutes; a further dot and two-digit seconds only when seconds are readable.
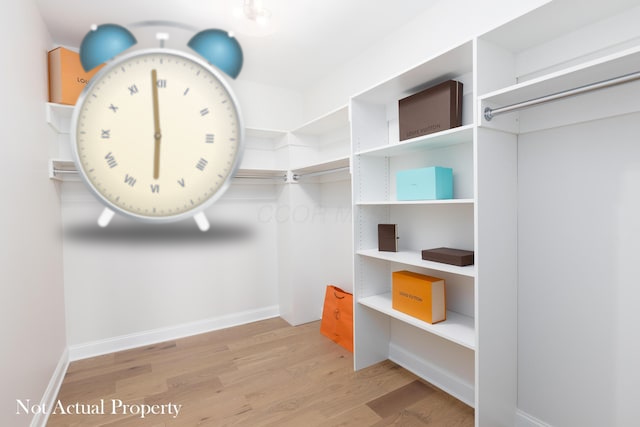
5.59
